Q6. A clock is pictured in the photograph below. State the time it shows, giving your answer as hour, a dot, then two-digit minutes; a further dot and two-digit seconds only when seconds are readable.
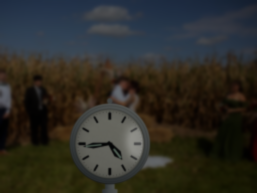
4.44
